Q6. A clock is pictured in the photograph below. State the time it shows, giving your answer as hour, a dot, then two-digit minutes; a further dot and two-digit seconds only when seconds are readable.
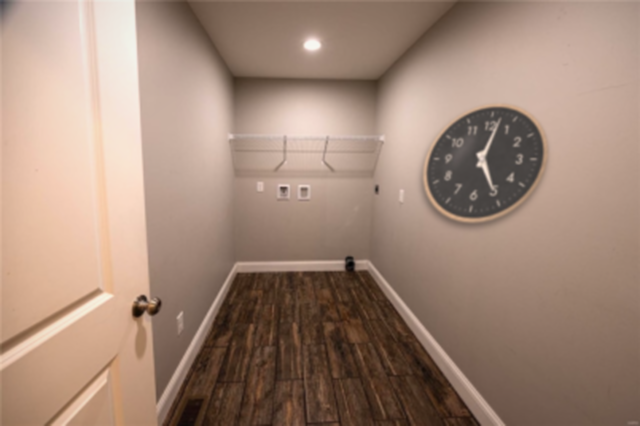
5.02
